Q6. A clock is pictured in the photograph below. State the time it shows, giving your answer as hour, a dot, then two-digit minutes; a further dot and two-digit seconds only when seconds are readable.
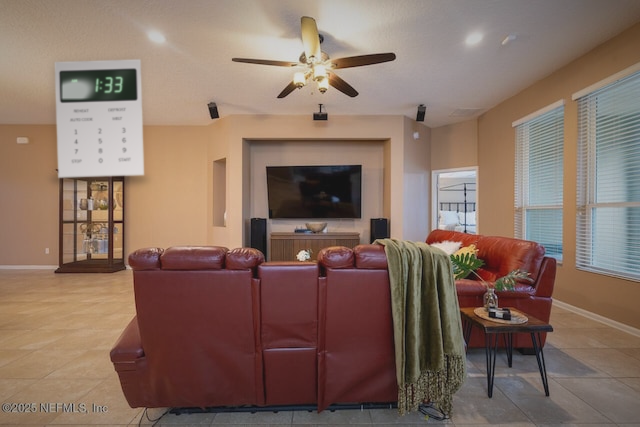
1.33
